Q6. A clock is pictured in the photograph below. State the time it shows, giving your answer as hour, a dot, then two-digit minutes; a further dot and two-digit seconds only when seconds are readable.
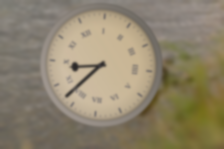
9.42
